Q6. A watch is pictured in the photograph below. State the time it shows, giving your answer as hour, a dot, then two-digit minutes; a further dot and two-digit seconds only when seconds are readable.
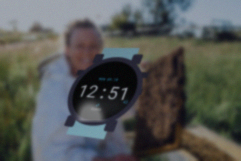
12.51
